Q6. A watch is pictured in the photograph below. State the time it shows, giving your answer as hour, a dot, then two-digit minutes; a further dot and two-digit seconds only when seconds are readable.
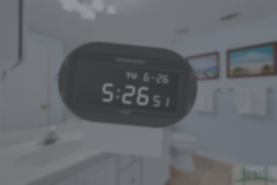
5.26.51
